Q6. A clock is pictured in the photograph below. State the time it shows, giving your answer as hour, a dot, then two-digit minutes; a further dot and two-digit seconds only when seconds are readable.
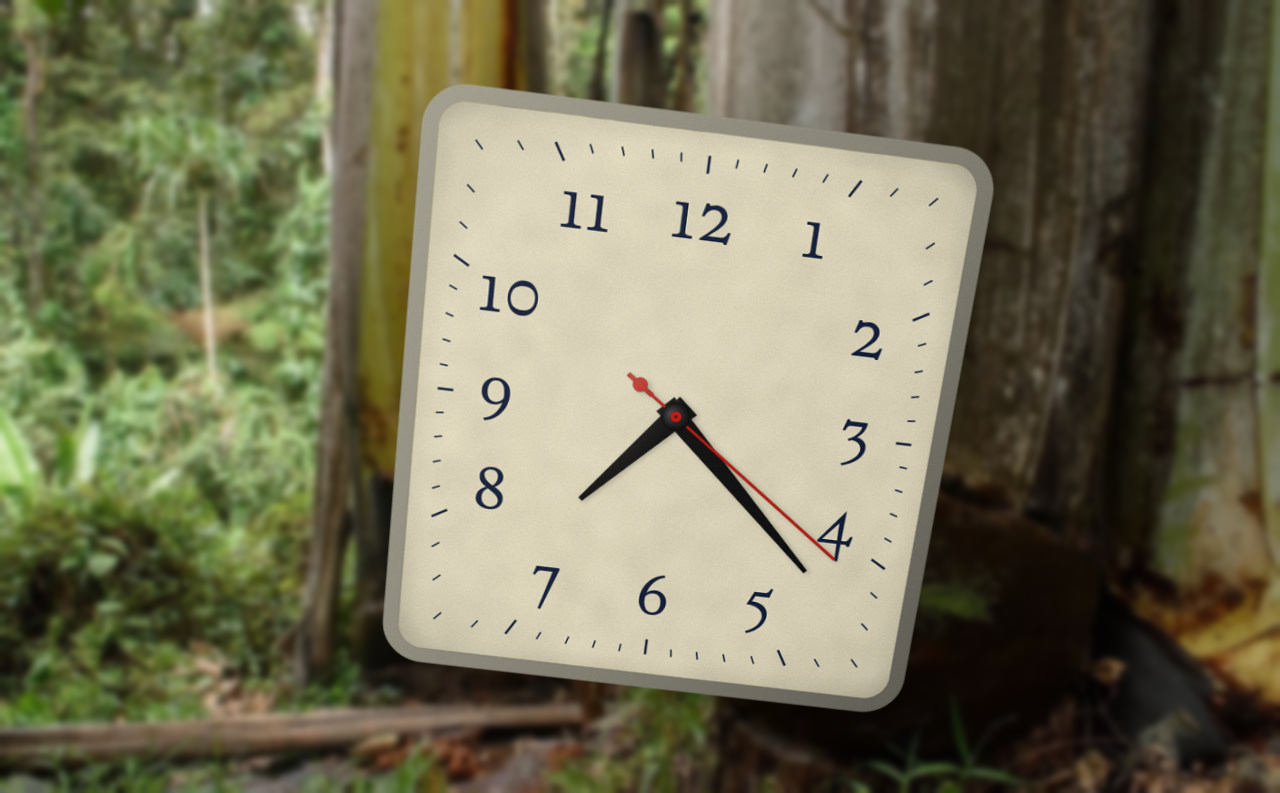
7.22.21
